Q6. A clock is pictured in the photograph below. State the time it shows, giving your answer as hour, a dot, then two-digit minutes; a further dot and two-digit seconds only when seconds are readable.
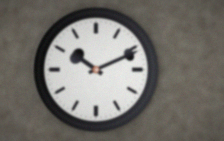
10.11
